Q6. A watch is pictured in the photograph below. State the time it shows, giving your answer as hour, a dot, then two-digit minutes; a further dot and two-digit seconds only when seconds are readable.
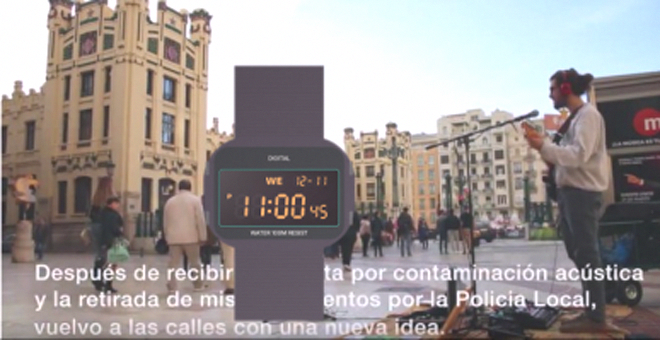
11.00.45
